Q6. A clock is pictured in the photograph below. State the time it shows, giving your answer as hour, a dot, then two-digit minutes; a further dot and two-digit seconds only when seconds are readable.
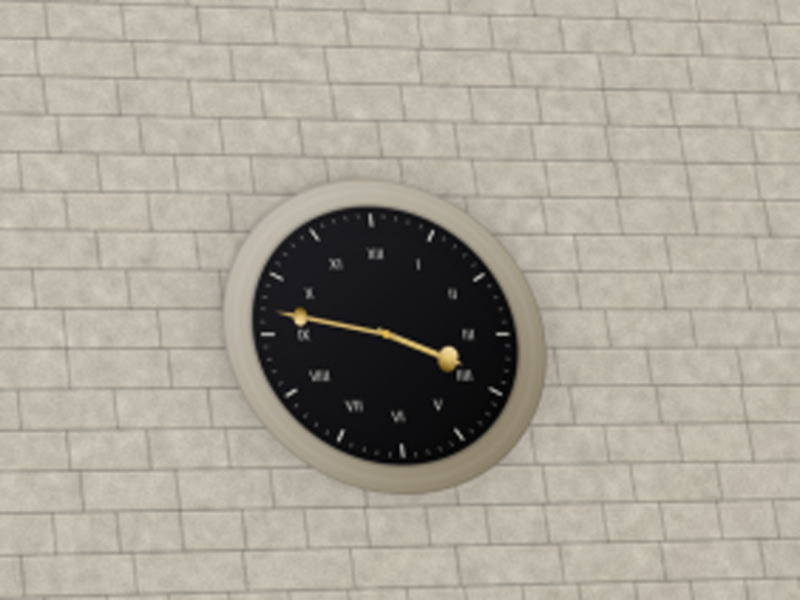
3.47
